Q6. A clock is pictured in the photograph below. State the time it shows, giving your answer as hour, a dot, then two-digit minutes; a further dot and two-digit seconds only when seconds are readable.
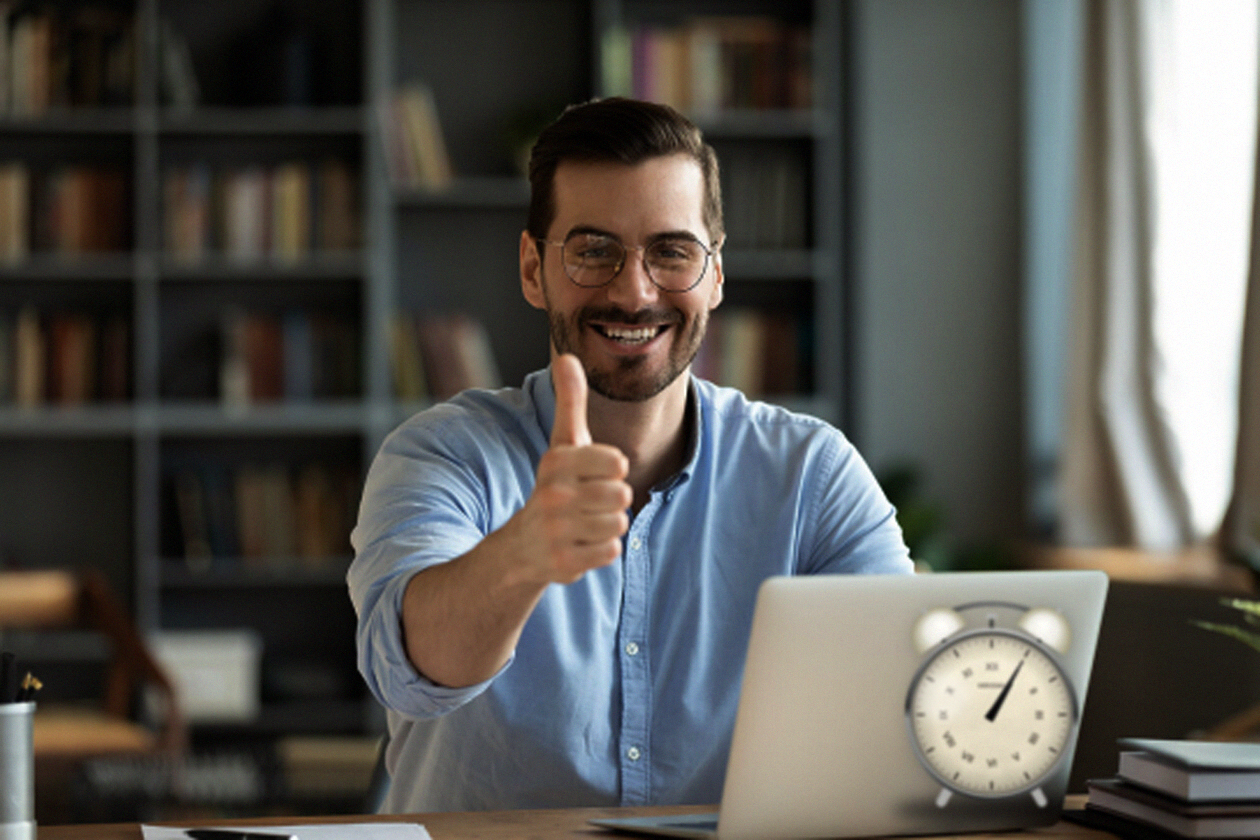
1.05
